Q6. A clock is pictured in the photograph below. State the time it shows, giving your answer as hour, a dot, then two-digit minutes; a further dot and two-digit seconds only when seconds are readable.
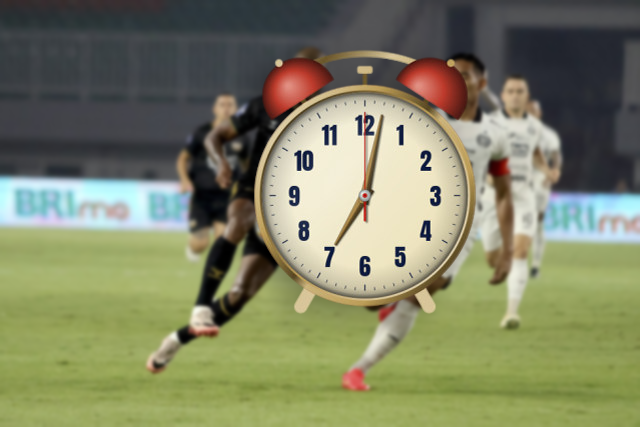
7.02.00
